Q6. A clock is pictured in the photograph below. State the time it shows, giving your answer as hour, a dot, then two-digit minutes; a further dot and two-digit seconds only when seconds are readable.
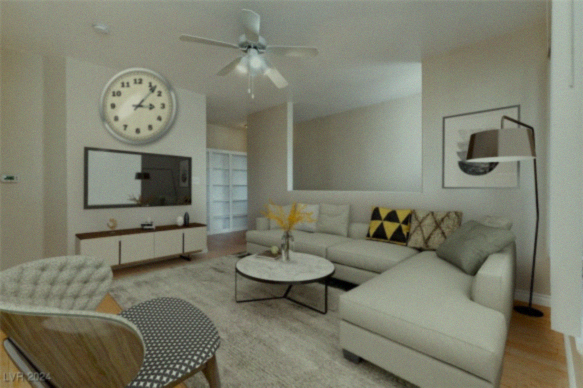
3.07
